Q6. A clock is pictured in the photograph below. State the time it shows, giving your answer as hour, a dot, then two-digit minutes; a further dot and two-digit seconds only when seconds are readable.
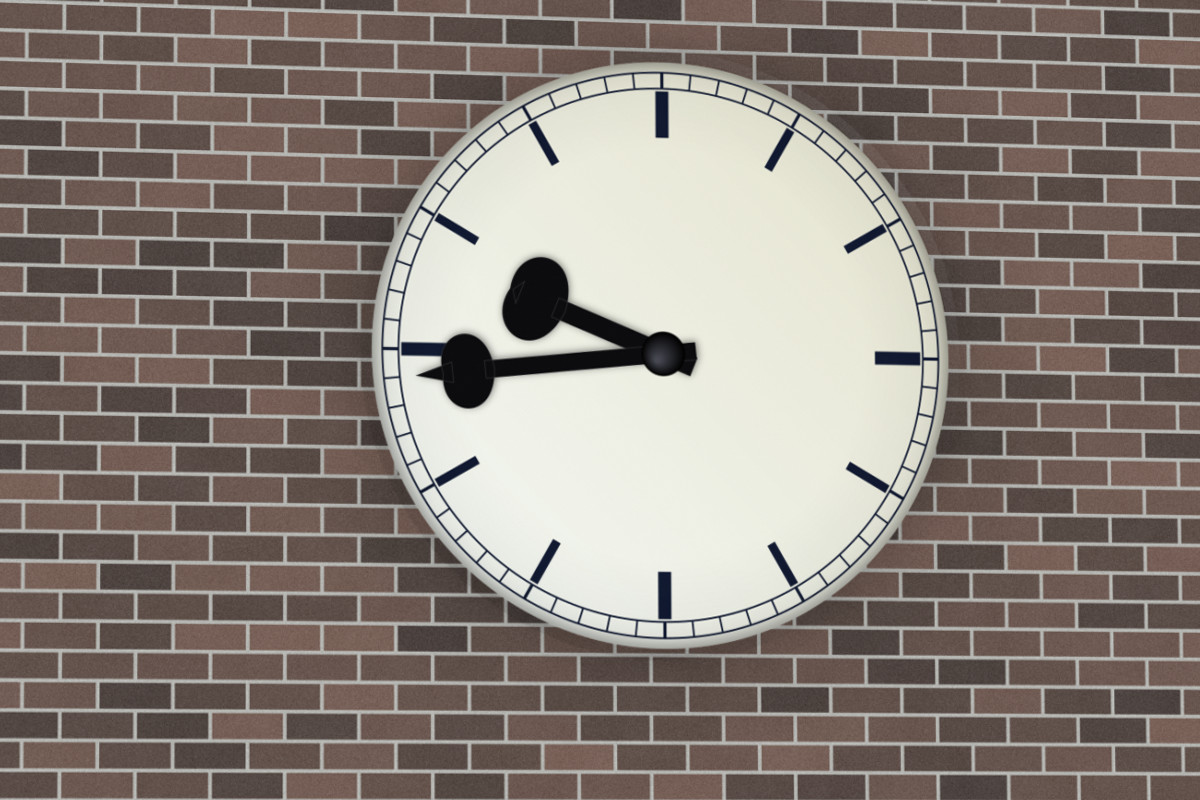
9.44
